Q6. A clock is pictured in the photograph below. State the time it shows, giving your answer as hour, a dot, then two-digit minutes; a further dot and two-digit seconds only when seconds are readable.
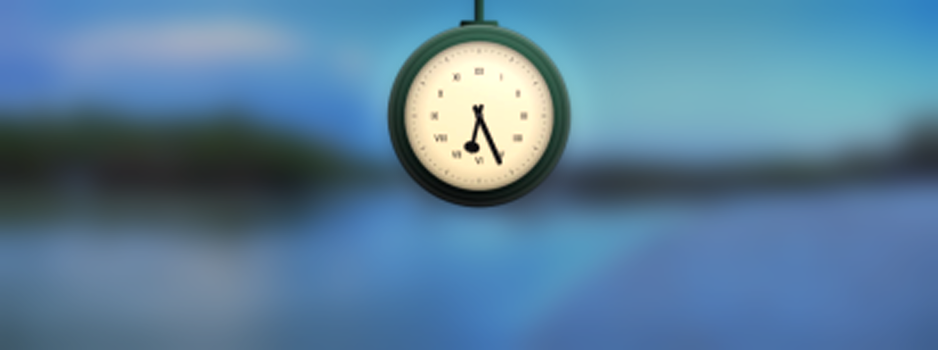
6.26
